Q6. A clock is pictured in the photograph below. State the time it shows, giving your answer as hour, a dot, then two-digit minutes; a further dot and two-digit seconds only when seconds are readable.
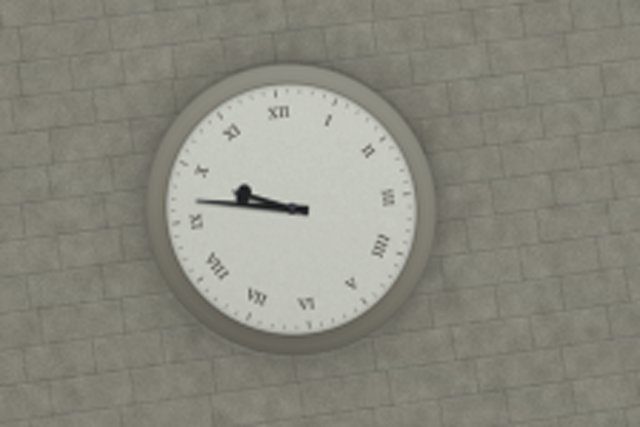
9.47
